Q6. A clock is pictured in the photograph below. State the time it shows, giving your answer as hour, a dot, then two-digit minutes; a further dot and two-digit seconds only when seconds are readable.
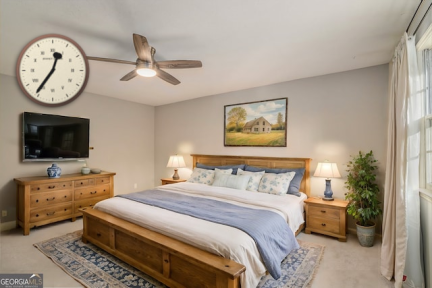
12.36
